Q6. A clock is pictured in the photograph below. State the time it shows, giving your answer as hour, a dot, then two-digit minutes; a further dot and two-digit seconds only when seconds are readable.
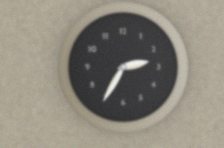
2.35
